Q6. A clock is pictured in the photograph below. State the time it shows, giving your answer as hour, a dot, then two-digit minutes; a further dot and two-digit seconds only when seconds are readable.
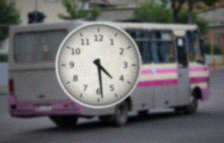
4.29
